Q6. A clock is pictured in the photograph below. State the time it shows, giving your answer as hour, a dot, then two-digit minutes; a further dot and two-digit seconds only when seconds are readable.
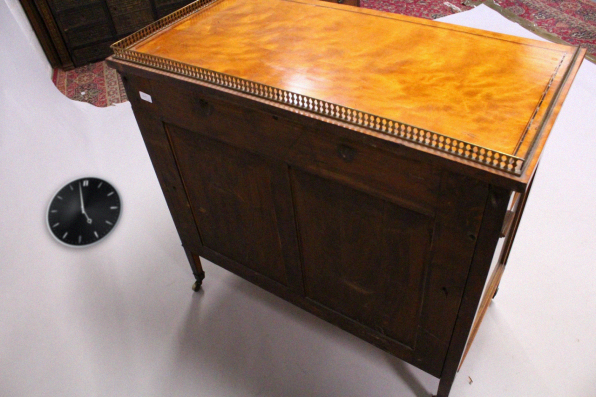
4.58
